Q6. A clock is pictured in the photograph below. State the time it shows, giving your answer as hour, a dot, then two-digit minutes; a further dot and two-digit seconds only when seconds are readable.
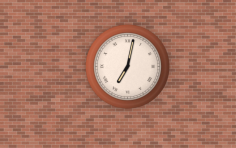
7.02
